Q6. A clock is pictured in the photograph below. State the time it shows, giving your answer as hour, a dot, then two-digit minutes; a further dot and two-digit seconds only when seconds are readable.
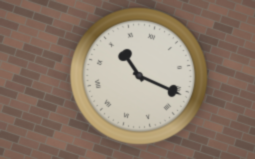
10.16
